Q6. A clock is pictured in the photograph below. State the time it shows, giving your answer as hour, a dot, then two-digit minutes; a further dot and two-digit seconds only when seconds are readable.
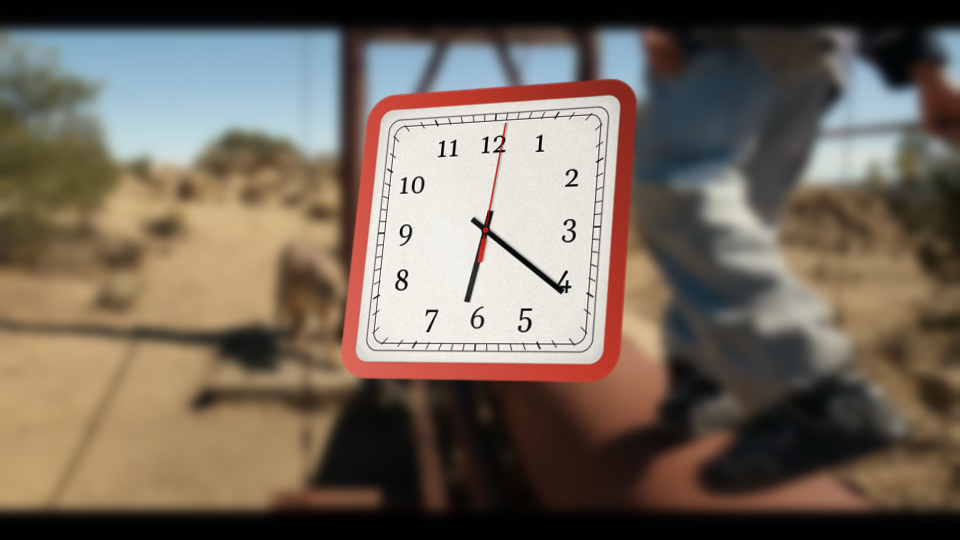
6.21.01
